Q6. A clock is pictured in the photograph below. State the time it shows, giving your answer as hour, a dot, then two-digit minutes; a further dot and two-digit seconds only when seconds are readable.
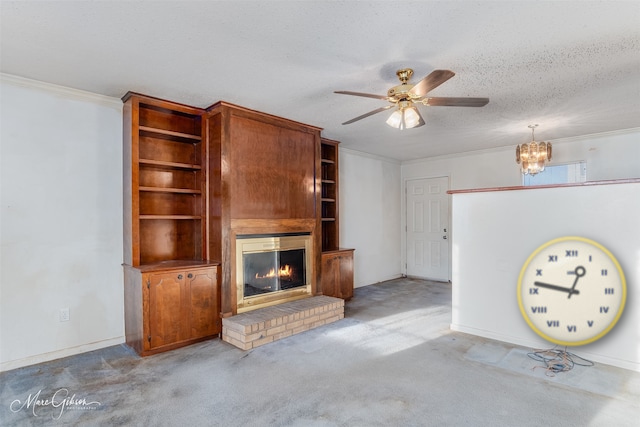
12.47
